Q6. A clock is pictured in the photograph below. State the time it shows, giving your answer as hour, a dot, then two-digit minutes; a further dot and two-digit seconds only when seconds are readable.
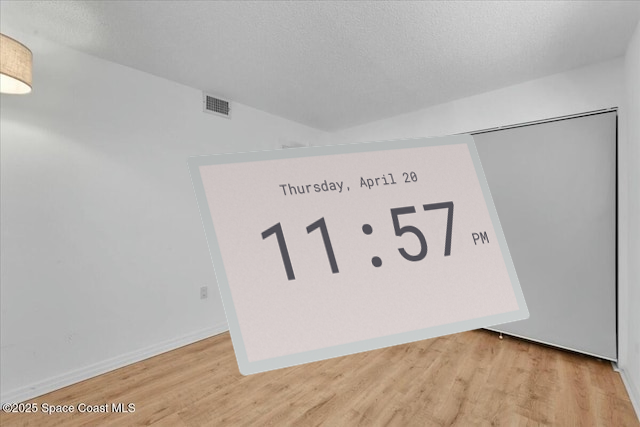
11.57
